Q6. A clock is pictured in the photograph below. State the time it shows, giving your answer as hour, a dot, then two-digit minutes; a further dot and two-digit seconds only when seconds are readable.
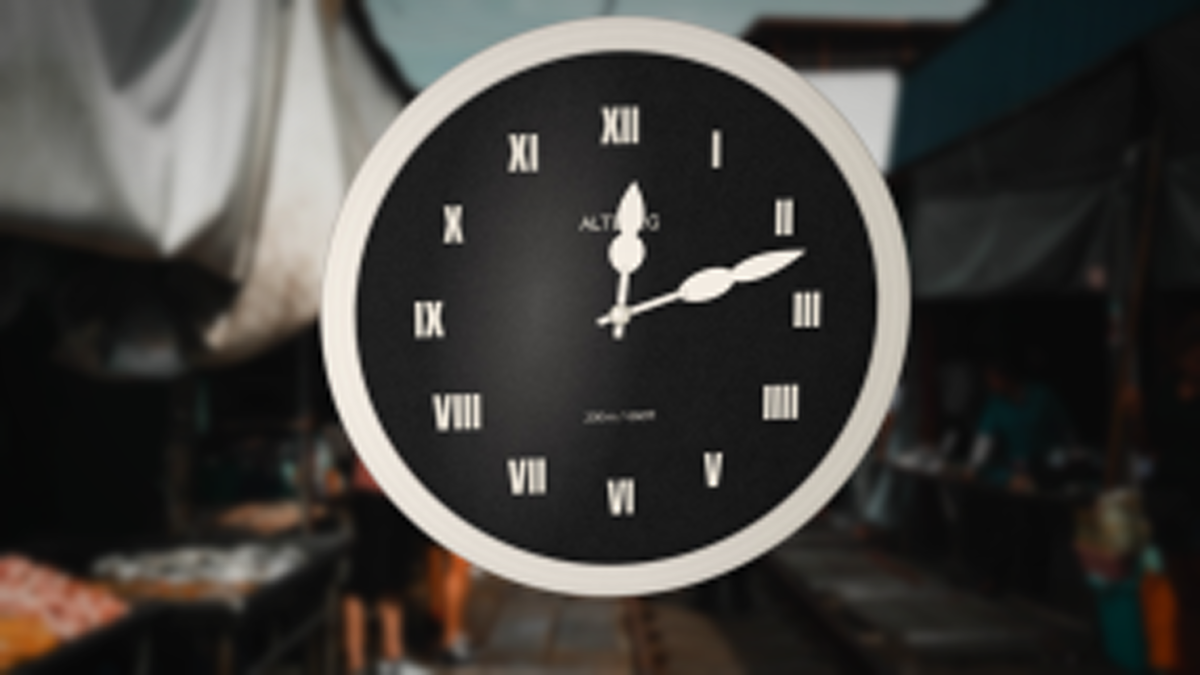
12.12
